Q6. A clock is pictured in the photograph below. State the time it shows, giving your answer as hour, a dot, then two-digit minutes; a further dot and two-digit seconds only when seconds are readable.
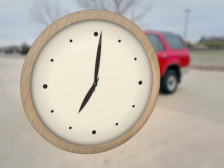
7.01
